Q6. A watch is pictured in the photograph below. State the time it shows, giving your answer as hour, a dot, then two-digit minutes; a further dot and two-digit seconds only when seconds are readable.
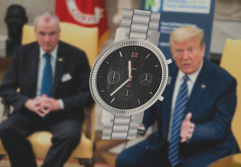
11.37
